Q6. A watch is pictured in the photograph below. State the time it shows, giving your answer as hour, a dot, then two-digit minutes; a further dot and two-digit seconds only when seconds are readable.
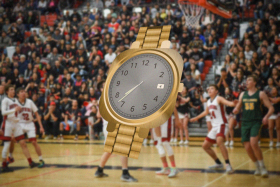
7.37
